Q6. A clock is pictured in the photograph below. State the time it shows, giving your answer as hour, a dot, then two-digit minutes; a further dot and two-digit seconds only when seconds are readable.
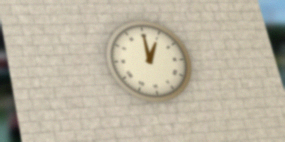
1.00
